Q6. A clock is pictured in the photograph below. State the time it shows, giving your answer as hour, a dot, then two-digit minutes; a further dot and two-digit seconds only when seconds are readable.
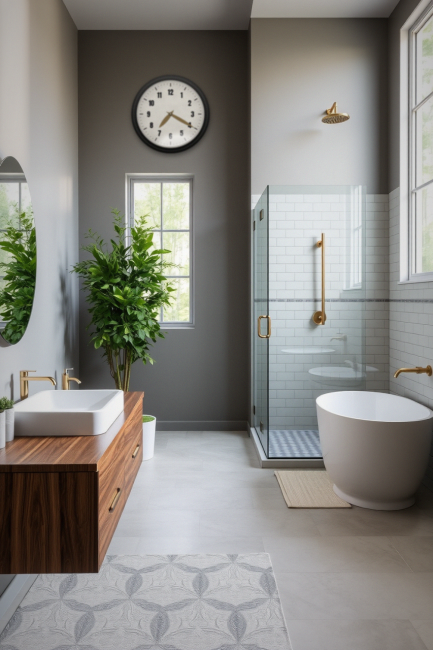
7.20
